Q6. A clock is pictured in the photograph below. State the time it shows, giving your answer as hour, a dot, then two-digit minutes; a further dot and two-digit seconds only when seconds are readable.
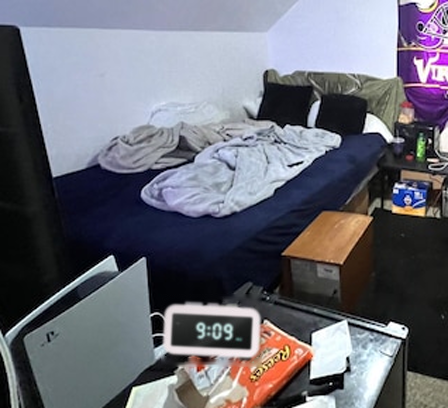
9.09
